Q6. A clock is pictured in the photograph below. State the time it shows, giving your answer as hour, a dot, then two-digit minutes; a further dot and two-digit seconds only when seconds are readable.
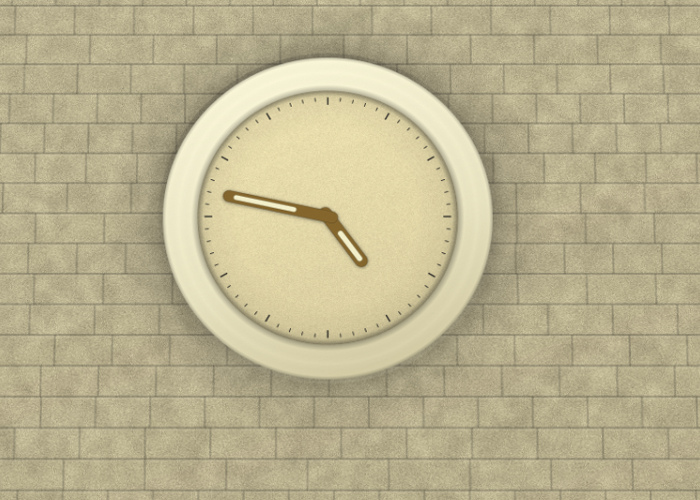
4.47
